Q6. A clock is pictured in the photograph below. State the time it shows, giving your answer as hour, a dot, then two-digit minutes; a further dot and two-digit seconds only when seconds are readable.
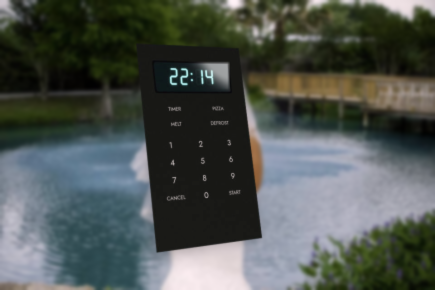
22.14
